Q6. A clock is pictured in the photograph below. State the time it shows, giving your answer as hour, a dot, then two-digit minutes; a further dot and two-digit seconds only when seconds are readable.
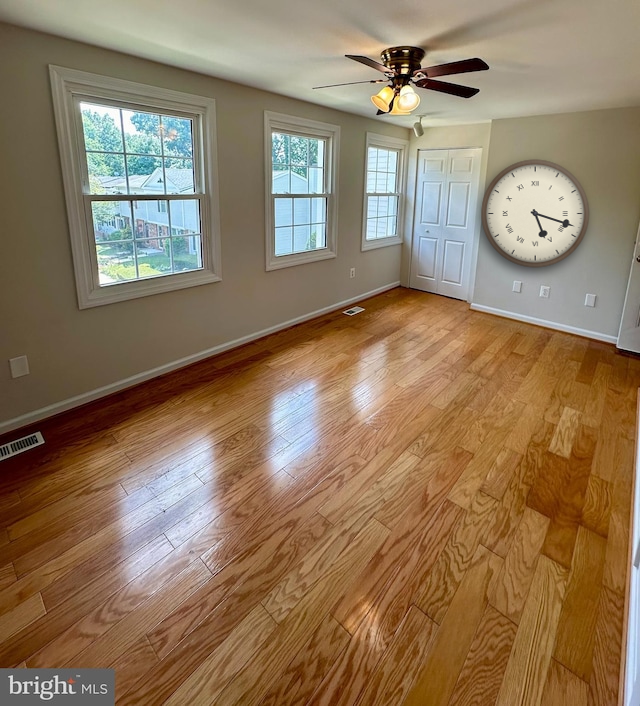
5.18
